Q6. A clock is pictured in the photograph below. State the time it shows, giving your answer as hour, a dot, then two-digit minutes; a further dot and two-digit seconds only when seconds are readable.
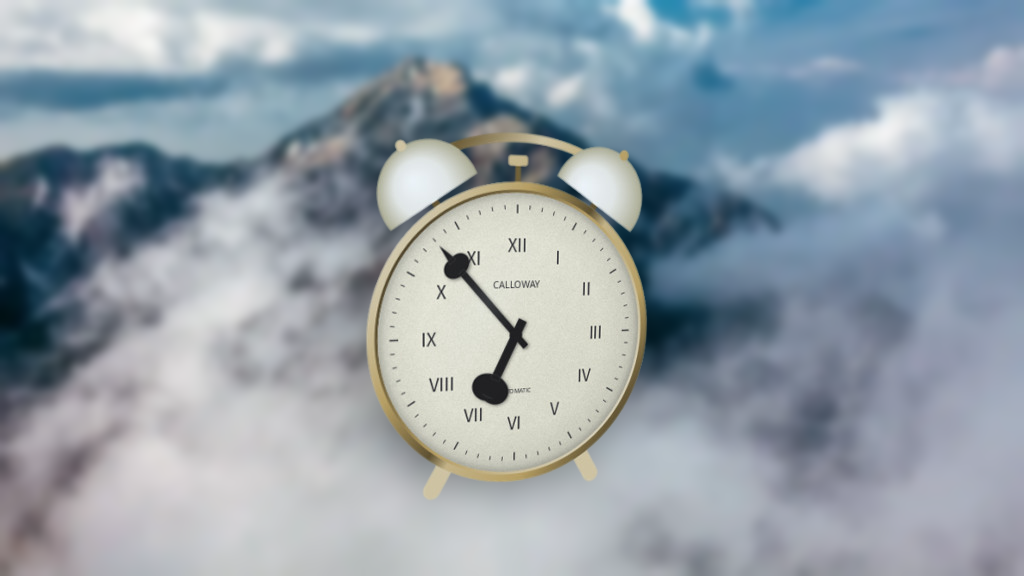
6.53
